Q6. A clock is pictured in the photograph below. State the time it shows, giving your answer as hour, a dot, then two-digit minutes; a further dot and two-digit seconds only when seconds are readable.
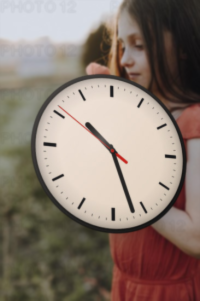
10.26.51
